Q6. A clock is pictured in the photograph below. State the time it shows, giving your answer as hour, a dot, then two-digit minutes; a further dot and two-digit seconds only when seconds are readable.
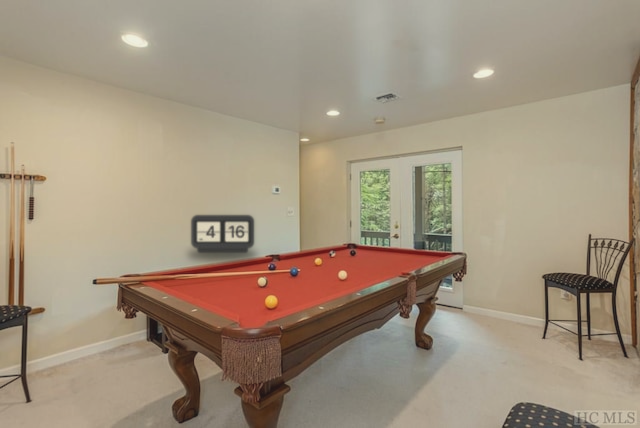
4.16
